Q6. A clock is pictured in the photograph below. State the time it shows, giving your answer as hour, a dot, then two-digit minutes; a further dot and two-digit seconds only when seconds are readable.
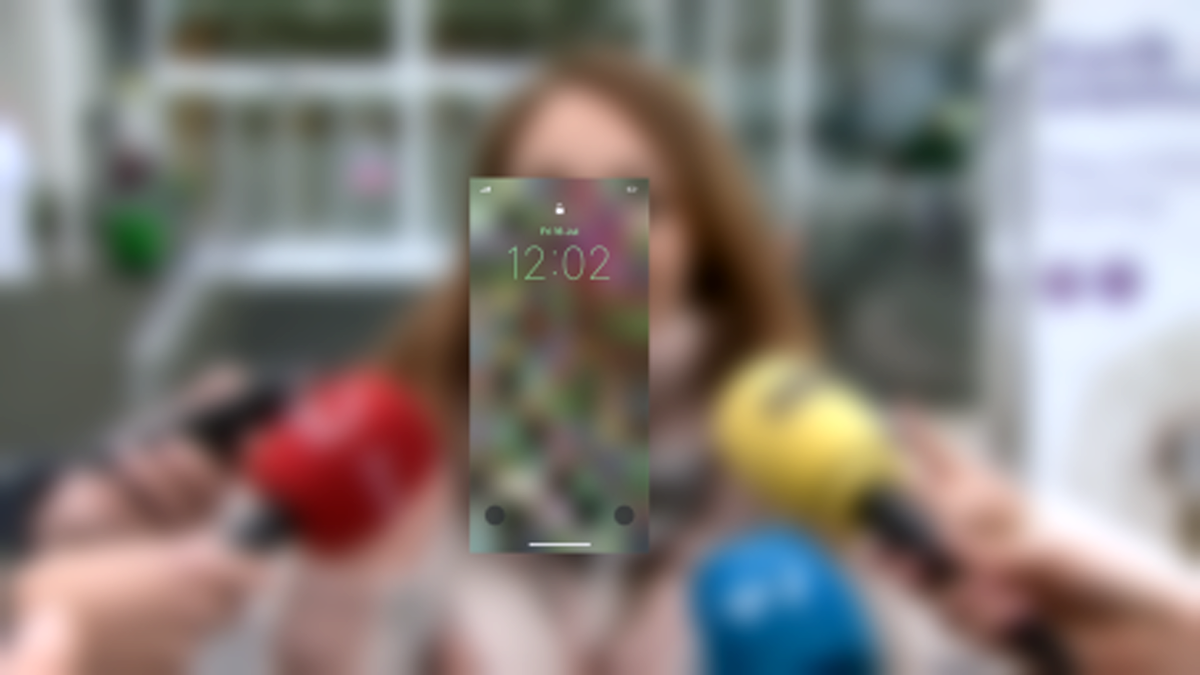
12.02
